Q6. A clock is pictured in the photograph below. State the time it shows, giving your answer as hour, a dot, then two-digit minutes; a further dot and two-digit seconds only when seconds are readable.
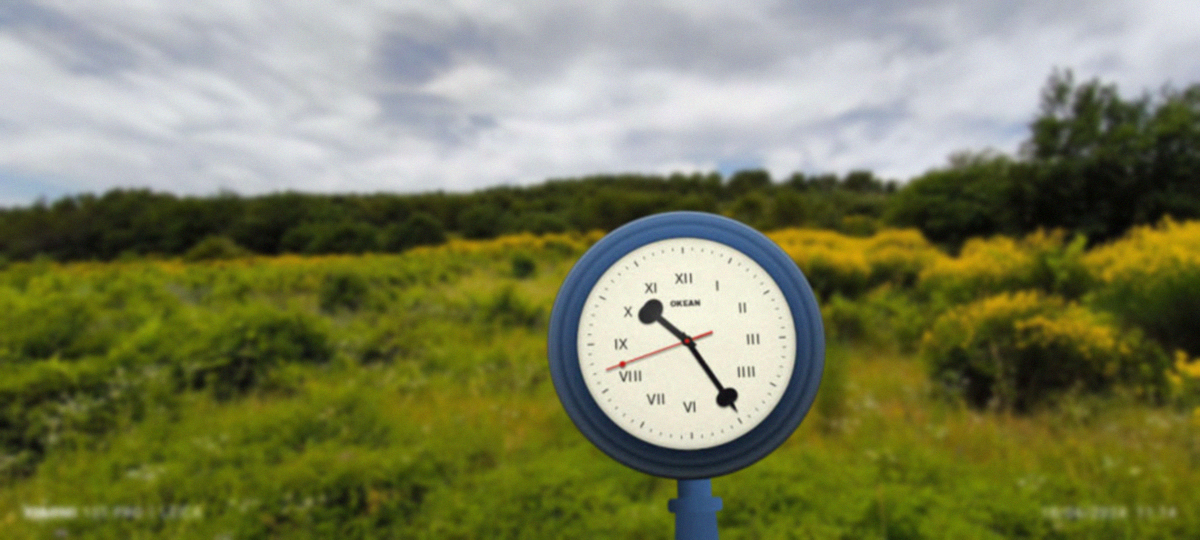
10.24.42
